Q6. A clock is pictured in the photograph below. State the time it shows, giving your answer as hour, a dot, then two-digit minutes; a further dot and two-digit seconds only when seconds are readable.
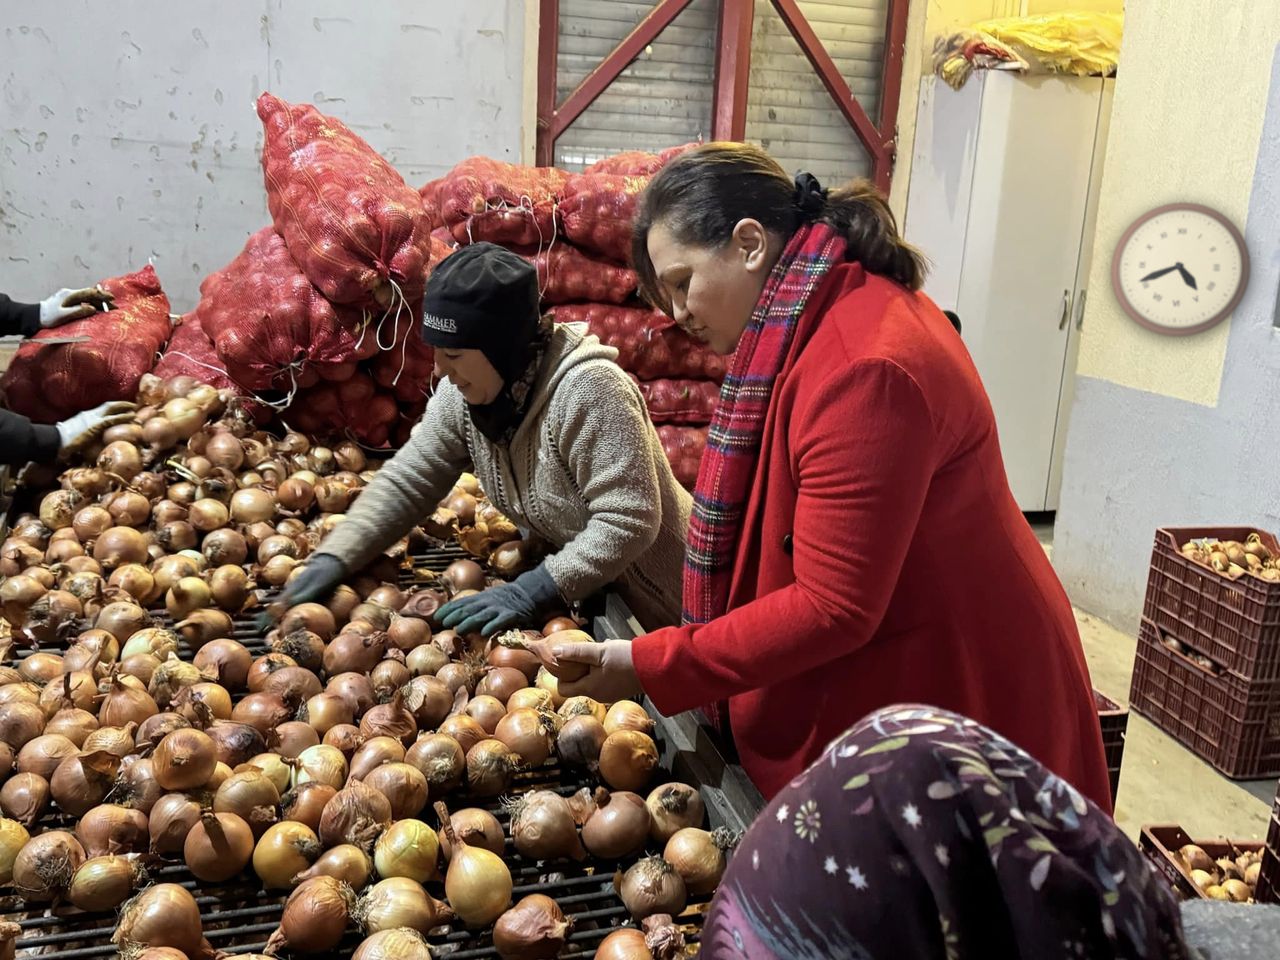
4.41
